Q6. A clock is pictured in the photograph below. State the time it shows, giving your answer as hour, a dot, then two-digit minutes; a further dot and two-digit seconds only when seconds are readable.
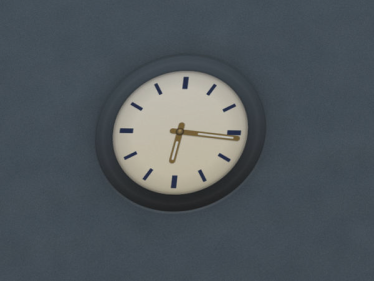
6.16
